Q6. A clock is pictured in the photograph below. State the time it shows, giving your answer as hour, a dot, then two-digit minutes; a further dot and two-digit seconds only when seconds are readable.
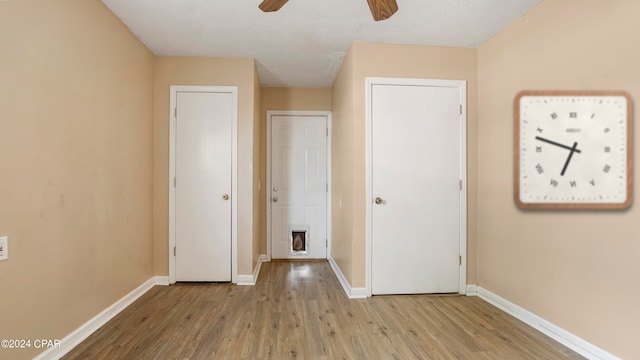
6.48
